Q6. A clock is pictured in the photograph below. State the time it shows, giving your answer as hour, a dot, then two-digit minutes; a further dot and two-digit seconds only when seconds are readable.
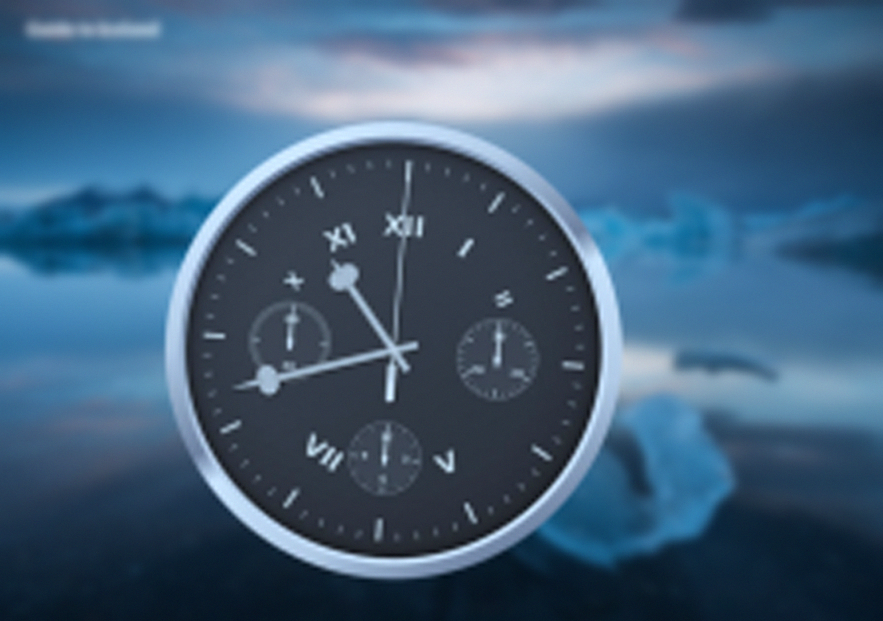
10.42
